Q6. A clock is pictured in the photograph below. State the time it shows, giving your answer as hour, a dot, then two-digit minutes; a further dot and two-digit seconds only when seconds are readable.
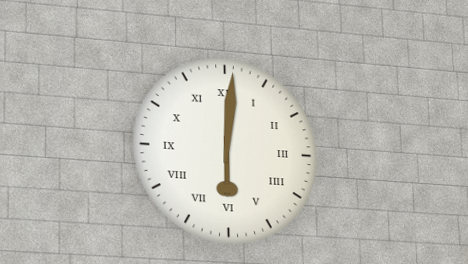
6.01
